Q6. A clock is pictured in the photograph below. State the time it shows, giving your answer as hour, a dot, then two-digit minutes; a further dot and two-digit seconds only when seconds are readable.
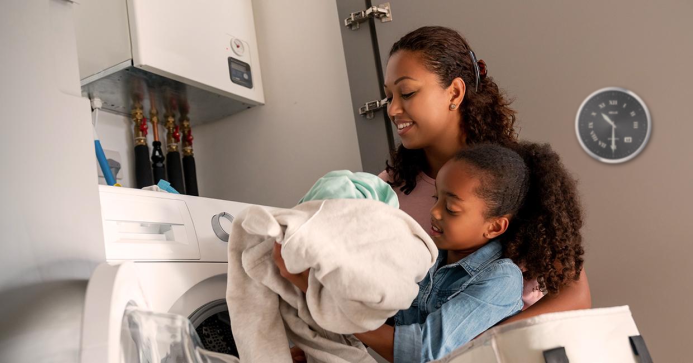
10.30
